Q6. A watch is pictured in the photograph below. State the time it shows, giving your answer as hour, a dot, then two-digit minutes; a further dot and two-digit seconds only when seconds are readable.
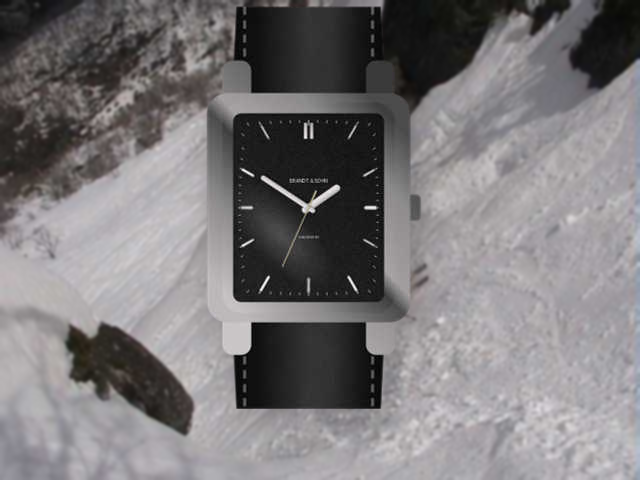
1.50.34
